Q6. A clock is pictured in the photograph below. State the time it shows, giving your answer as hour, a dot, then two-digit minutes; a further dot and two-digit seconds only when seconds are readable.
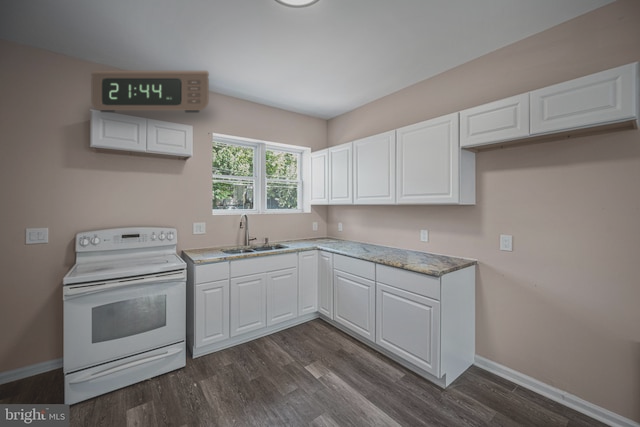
21.44
